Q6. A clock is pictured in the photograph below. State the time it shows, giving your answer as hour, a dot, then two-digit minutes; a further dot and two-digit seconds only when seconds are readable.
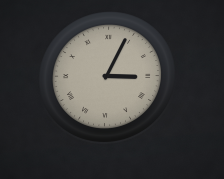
3.04
